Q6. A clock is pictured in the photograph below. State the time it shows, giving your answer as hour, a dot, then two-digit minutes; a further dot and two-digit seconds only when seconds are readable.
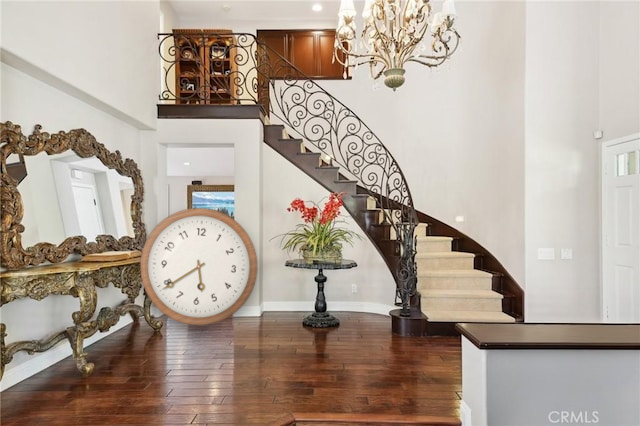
5.39
